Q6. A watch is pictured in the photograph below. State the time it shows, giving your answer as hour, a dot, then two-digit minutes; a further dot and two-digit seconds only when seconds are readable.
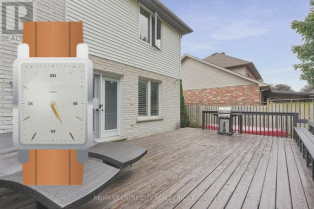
5.26
